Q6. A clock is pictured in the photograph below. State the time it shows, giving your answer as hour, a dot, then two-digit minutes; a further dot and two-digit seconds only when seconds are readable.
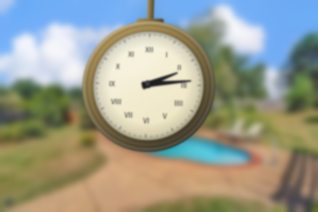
2.14
